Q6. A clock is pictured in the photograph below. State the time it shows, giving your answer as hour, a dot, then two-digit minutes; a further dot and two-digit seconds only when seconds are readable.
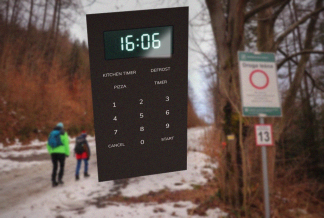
16.06
